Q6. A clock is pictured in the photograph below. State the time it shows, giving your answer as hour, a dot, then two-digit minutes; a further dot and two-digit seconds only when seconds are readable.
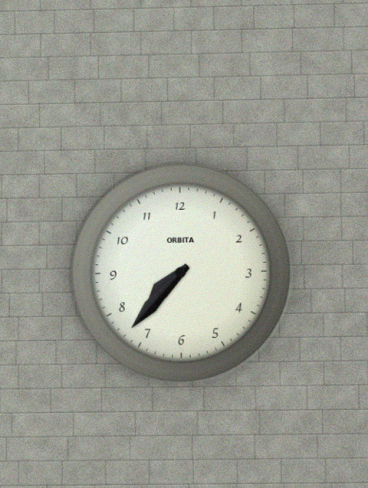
7.37
